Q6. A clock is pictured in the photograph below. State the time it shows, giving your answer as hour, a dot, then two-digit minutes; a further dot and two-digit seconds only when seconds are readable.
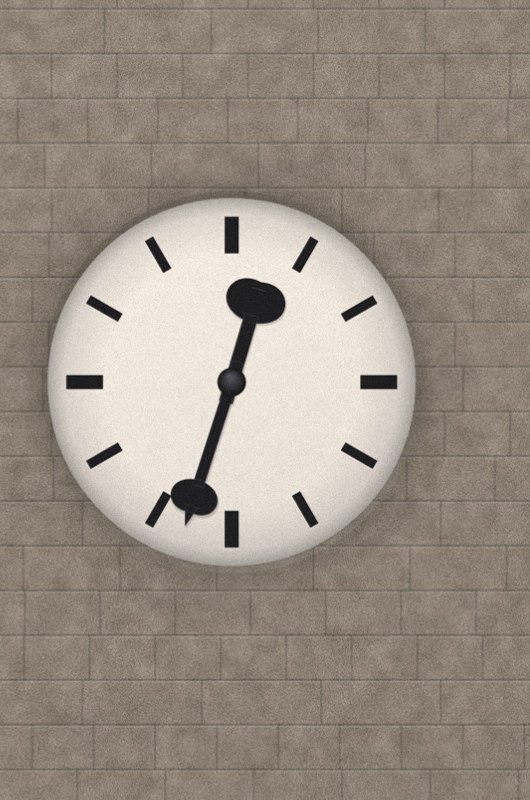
12.33
